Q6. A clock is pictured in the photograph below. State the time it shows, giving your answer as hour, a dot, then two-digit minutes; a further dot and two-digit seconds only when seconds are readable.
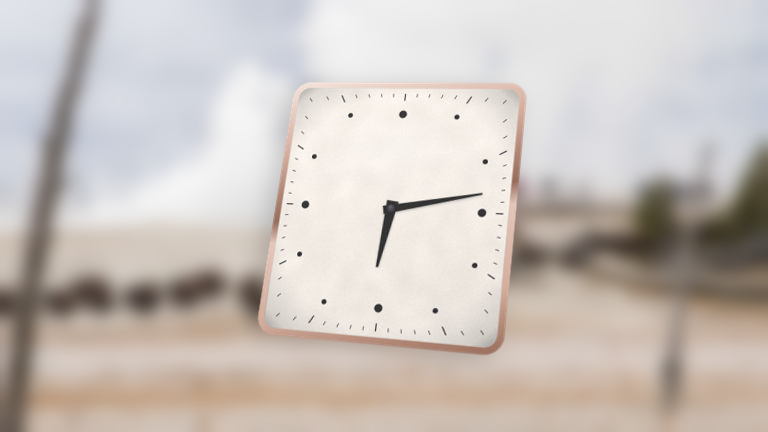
6.13
